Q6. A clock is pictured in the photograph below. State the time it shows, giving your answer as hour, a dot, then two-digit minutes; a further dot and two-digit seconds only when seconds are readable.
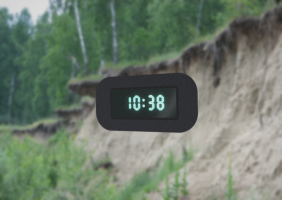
10.38
